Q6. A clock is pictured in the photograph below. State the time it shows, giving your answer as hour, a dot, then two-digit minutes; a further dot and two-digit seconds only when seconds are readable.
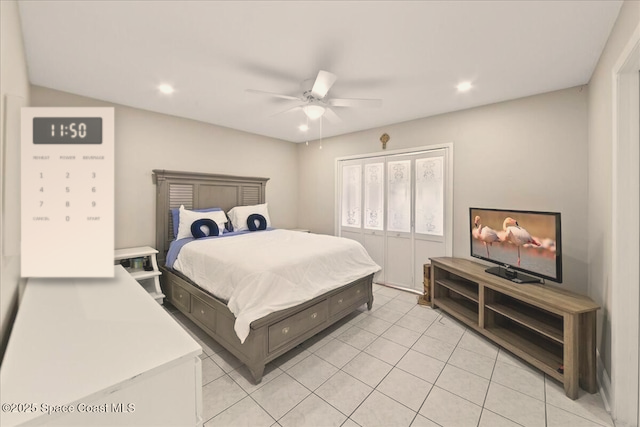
11.50
